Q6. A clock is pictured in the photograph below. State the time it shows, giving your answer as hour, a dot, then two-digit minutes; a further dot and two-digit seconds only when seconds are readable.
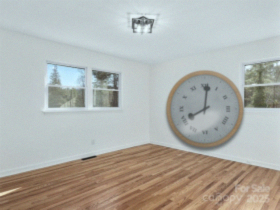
8.01
